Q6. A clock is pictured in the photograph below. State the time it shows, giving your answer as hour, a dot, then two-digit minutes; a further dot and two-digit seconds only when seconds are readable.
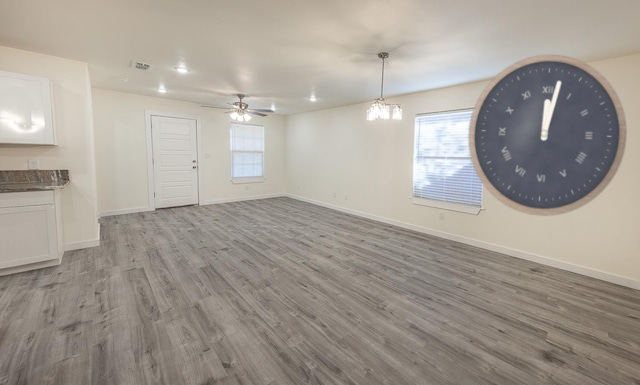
12.02
